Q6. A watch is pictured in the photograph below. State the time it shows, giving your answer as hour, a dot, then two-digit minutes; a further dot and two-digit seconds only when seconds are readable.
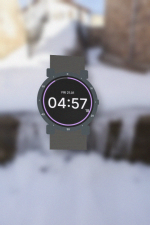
4.57
